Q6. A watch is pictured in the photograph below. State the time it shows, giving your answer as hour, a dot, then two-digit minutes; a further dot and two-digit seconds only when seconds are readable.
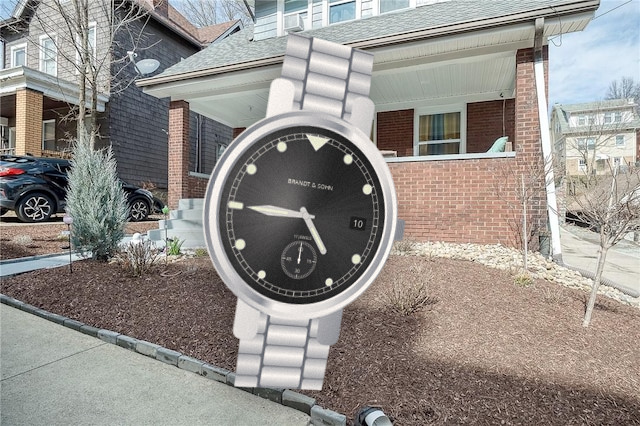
4.45
